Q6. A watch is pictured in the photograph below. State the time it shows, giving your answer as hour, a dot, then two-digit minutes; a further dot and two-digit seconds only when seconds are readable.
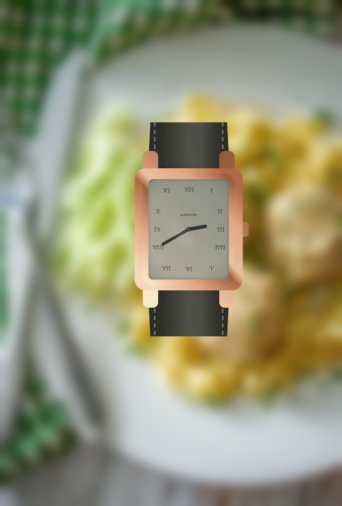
2.40
